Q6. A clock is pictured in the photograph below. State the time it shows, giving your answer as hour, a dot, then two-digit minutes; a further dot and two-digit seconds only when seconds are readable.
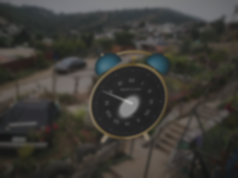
9.49
